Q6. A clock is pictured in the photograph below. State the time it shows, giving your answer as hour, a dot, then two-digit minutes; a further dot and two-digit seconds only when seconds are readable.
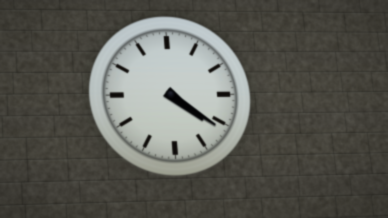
4.21
